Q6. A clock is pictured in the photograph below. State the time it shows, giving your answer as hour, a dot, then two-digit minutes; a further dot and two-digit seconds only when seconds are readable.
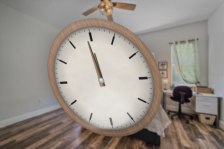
11.59
